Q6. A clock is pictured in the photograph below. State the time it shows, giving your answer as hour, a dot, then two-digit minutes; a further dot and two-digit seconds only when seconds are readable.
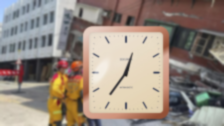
12.36
